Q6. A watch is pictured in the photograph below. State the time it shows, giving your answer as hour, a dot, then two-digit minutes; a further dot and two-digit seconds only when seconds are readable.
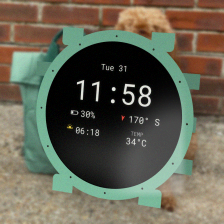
11.58
